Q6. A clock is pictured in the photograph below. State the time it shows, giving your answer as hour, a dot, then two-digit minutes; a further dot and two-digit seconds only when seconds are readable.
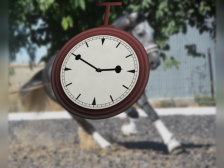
2.50
